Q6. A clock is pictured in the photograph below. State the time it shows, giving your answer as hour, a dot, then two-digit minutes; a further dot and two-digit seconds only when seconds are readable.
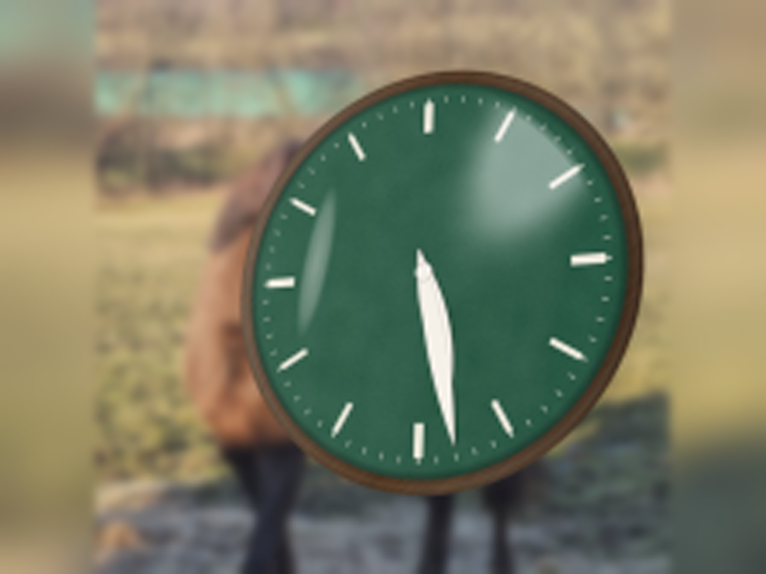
5.28
